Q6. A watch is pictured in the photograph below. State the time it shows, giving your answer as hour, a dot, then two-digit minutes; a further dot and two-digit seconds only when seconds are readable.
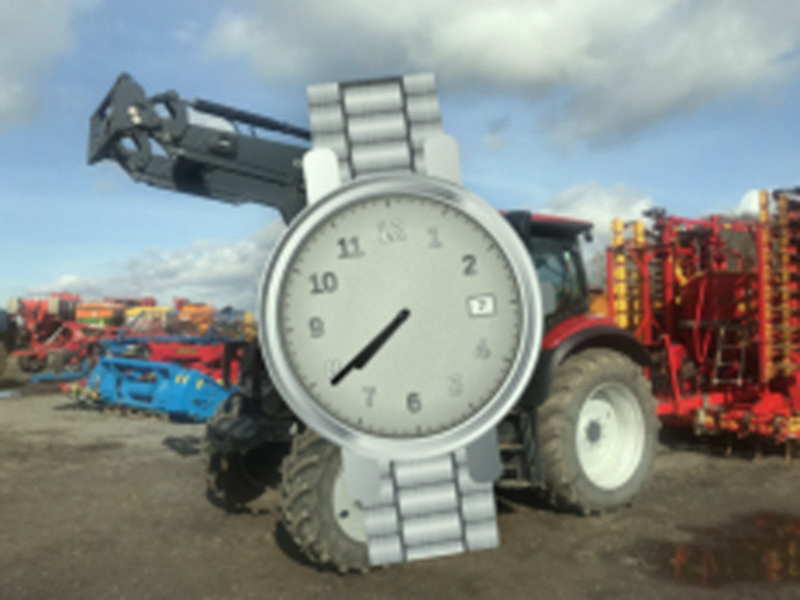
7.39
